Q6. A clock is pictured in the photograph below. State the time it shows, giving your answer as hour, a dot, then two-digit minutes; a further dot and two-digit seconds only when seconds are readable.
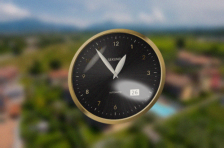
12.54
